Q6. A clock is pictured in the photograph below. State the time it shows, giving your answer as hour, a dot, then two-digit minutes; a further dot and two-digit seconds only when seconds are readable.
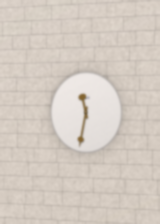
11.32
